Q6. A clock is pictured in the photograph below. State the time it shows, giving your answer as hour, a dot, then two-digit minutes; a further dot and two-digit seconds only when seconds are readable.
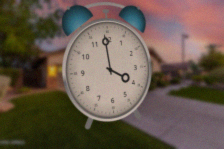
3.59
